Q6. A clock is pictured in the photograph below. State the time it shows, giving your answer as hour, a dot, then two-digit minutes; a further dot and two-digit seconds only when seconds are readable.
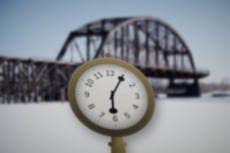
6.05
